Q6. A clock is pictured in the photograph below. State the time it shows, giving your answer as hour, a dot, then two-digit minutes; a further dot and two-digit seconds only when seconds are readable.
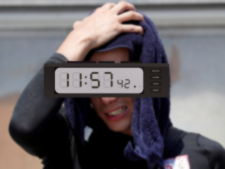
11.57.42
